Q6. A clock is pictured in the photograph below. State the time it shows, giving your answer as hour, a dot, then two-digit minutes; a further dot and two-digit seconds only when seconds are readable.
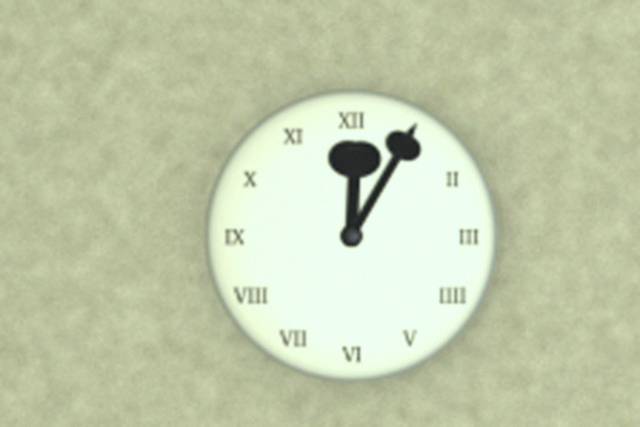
12.05
